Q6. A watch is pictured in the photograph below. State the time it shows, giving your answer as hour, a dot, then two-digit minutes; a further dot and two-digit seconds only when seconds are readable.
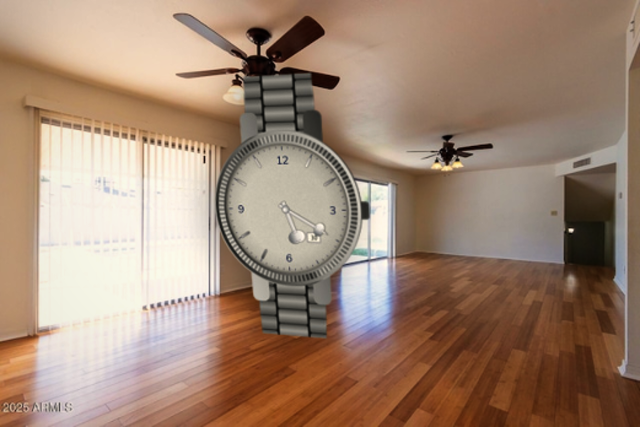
5.20
